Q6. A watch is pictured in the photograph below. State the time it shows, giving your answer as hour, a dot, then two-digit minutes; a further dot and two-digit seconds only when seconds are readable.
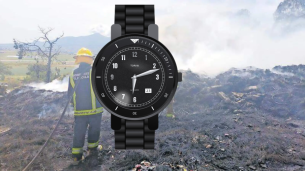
6.12
